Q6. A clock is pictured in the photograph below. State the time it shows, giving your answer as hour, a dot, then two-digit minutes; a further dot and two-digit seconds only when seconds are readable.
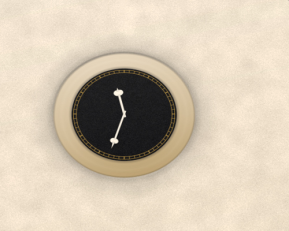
11.33
